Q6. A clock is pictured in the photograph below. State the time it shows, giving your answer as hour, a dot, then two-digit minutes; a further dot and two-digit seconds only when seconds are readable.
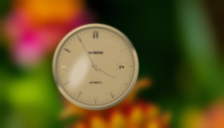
3.55
